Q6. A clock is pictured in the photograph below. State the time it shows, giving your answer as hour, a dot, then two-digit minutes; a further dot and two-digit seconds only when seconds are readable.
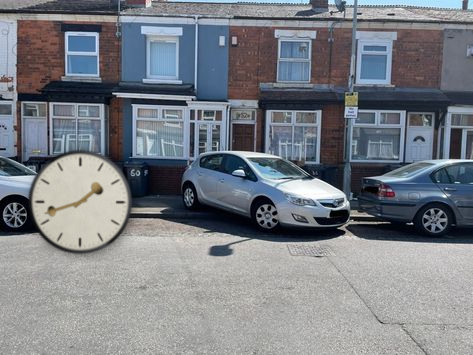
1.42
